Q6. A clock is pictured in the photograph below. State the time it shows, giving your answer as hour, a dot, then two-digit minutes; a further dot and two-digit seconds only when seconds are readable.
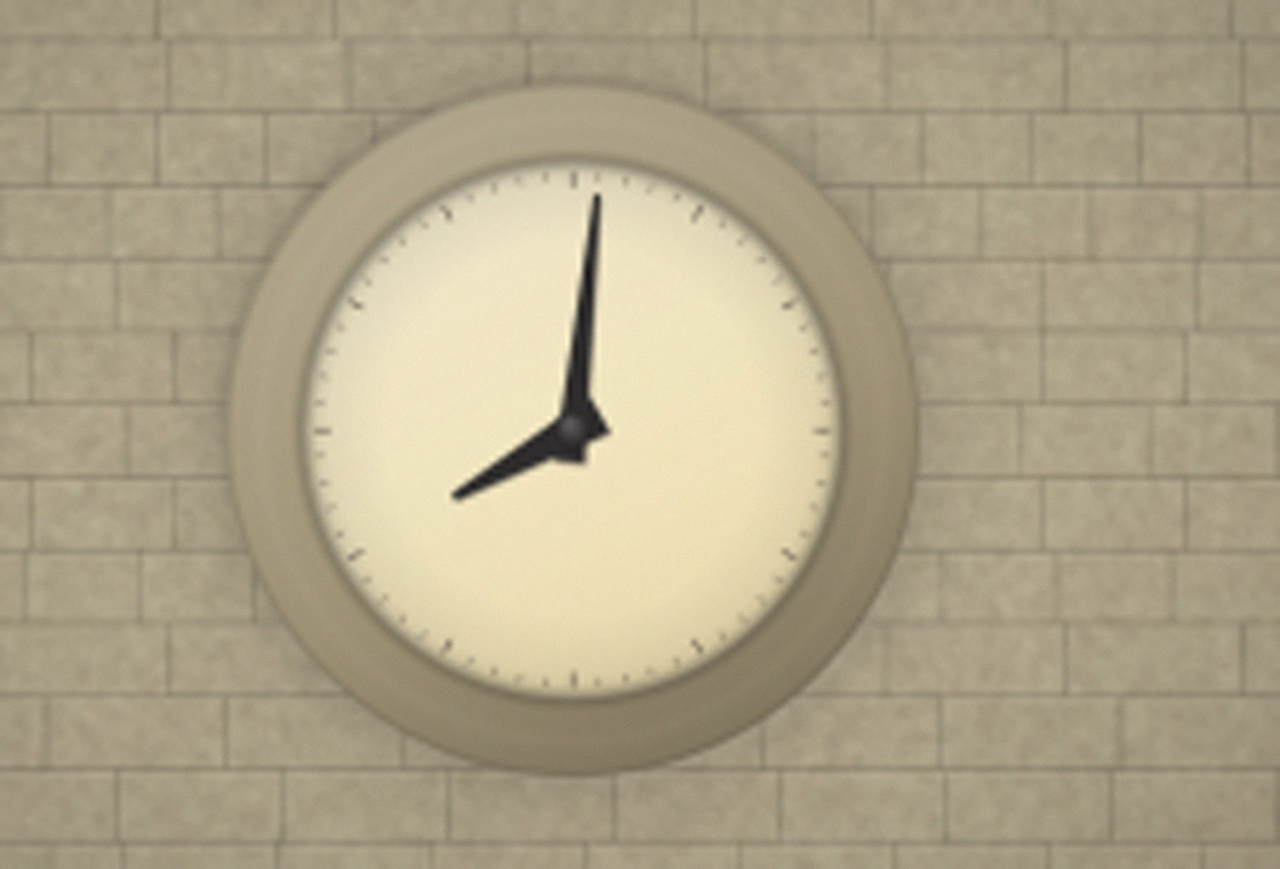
8.01
